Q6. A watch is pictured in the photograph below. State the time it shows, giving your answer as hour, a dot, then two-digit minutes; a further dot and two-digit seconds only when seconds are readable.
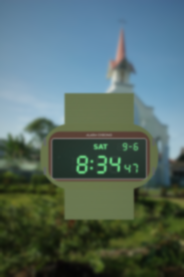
8.34
